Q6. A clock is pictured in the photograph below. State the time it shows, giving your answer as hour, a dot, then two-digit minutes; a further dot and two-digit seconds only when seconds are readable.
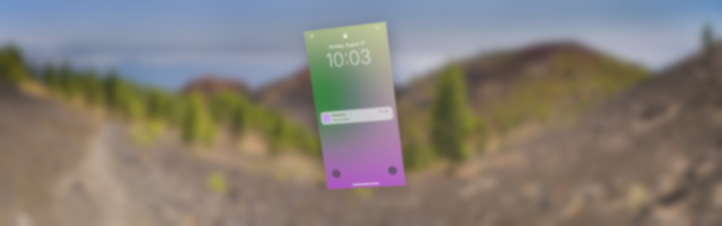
10.03
